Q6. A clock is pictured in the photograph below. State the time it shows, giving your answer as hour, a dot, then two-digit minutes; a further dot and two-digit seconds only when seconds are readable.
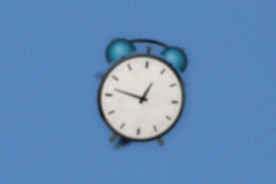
12.47
